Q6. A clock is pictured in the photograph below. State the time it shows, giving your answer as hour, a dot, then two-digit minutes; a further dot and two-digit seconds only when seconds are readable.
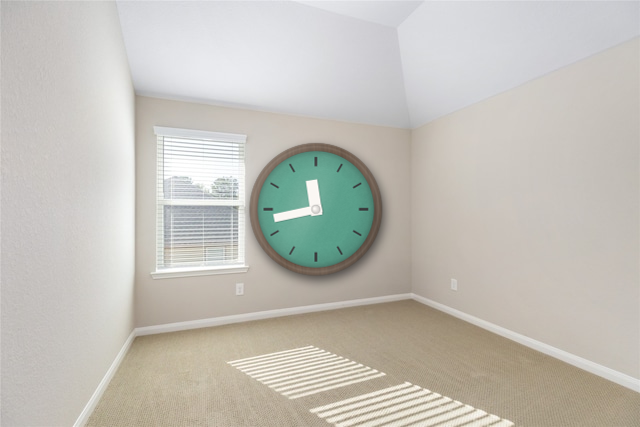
11.43
